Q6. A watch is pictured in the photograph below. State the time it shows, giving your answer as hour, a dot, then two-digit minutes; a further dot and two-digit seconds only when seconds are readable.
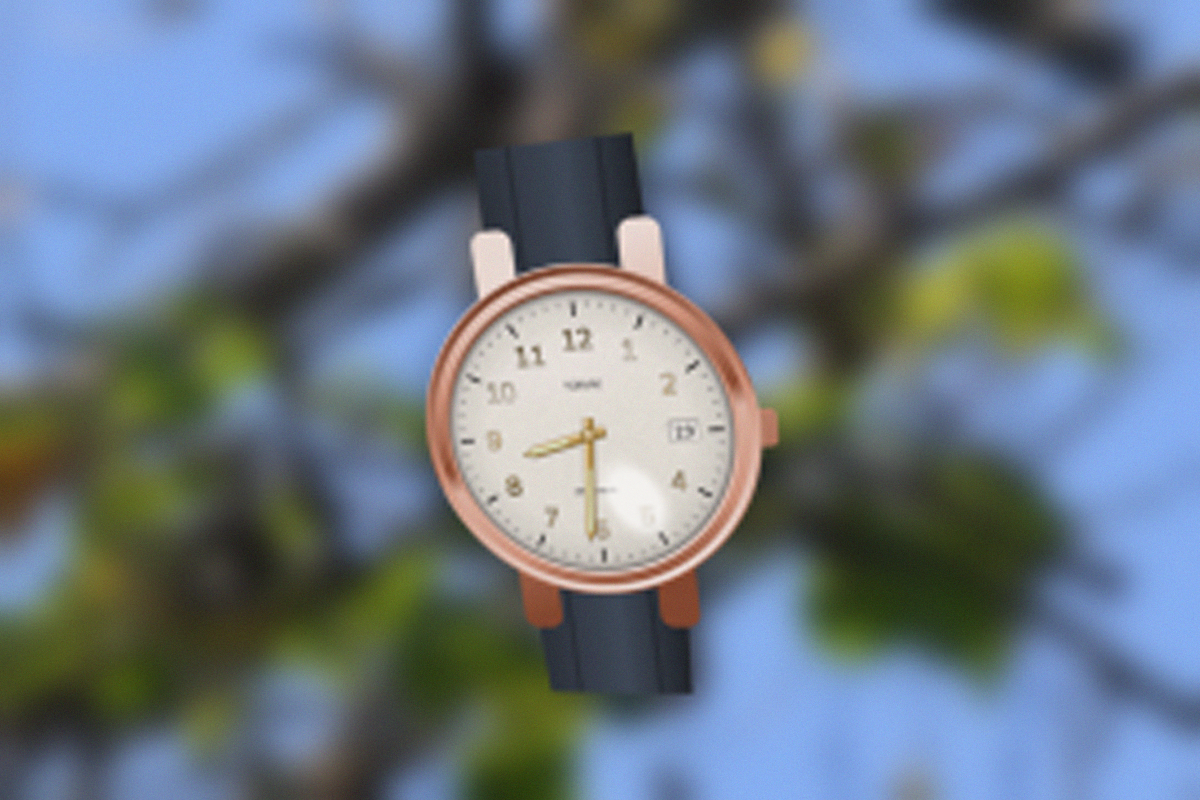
8.31
